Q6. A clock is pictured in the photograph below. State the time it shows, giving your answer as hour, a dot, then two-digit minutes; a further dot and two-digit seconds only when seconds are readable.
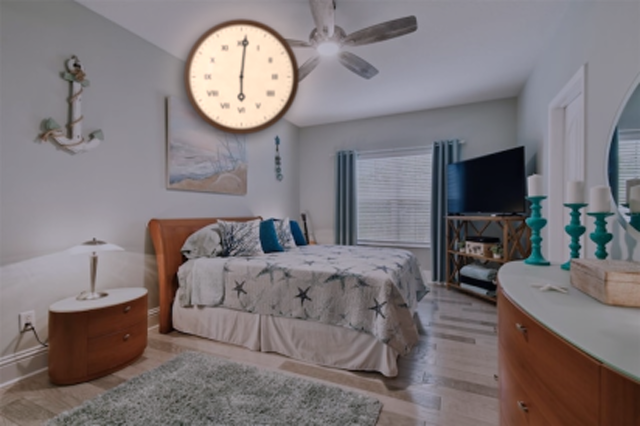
6.01
